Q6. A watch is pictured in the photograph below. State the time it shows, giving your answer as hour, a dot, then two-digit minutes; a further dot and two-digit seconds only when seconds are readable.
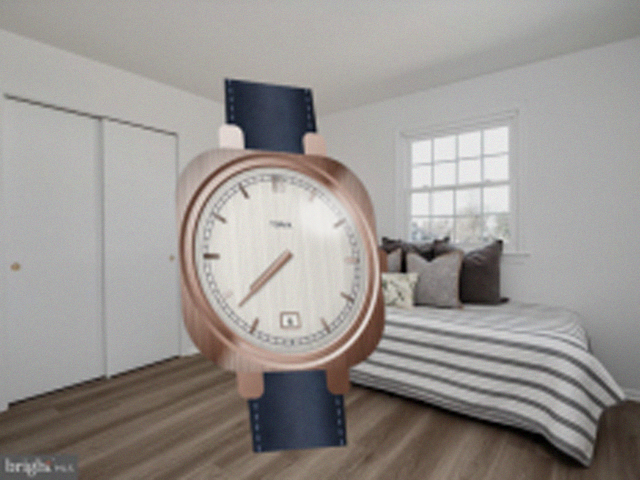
7.38
